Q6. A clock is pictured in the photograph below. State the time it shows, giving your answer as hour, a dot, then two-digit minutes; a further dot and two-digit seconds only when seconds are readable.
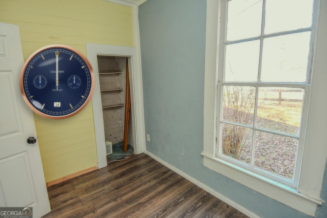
12.00
